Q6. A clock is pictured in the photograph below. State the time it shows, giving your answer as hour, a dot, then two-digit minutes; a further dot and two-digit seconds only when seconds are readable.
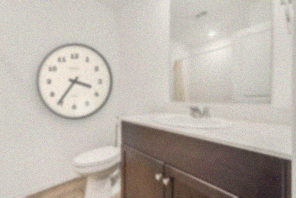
3.36
